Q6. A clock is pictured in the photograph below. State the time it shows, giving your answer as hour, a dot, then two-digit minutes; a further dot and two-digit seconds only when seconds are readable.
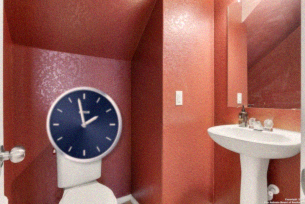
1.58
